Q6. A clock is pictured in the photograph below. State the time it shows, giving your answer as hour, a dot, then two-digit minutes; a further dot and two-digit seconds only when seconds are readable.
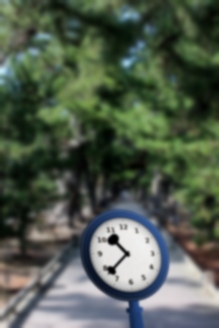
10.38
